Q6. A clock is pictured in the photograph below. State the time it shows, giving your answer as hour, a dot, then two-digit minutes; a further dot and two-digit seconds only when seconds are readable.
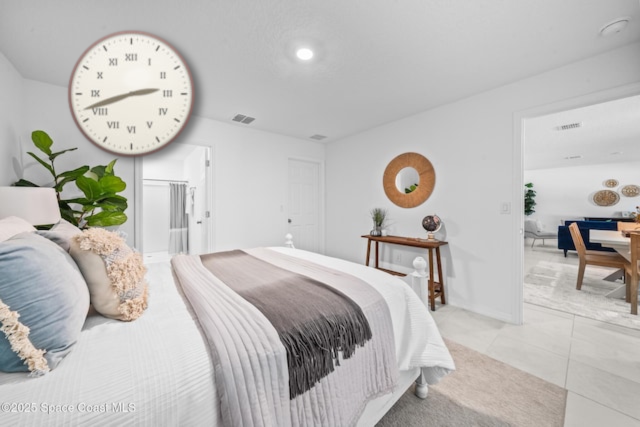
2.42
